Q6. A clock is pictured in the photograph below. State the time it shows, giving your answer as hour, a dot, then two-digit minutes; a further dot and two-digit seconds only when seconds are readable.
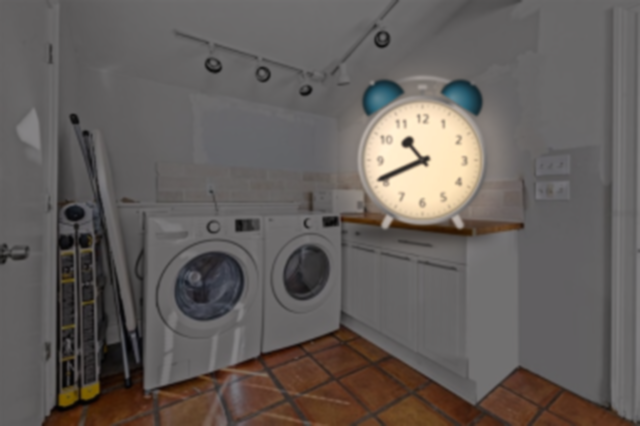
10.41
